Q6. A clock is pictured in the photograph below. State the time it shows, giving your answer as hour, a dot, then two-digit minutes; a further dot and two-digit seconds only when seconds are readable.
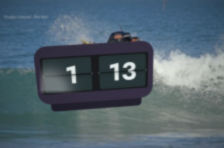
1.13
